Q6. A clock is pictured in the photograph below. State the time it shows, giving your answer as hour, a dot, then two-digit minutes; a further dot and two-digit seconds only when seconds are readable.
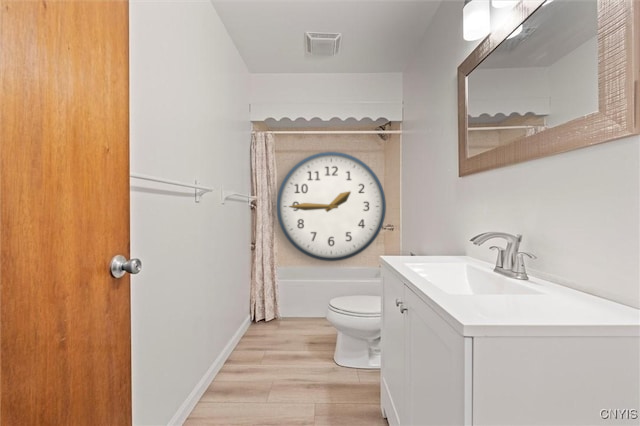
1.45
